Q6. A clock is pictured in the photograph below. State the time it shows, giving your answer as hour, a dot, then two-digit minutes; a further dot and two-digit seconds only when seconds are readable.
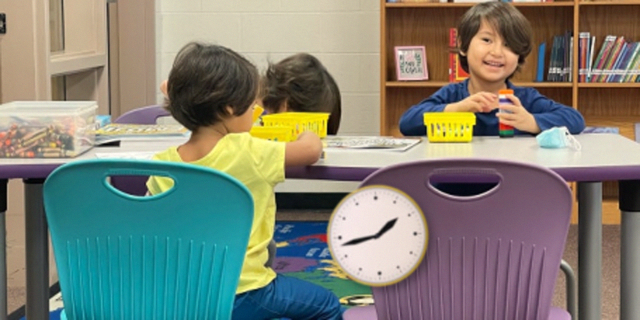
1.43
